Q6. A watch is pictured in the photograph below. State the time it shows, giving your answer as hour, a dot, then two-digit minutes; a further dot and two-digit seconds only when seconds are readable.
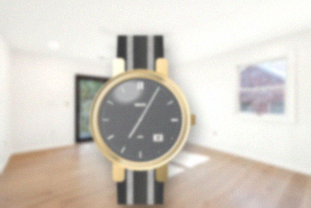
7.05
